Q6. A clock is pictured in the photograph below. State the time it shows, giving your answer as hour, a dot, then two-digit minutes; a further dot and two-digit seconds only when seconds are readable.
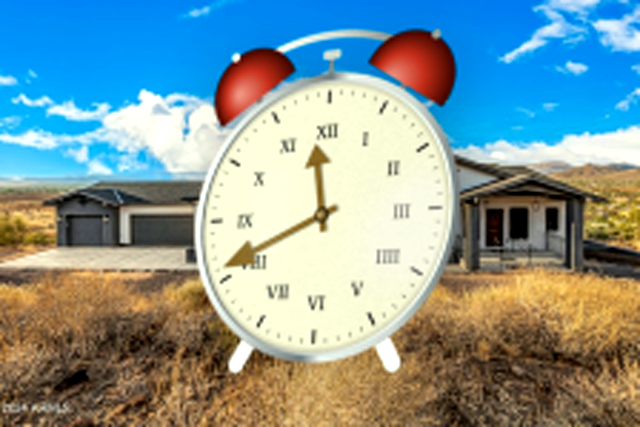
11.41
